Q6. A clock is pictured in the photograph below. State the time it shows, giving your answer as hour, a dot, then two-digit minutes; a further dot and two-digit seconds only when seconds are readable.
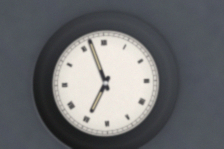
6.57
